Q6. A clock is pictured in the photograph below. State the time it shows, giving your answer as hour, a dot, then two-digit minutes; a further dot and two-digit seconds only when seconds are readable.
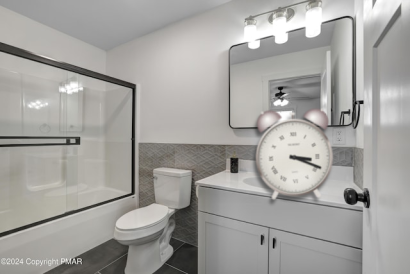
3.19
